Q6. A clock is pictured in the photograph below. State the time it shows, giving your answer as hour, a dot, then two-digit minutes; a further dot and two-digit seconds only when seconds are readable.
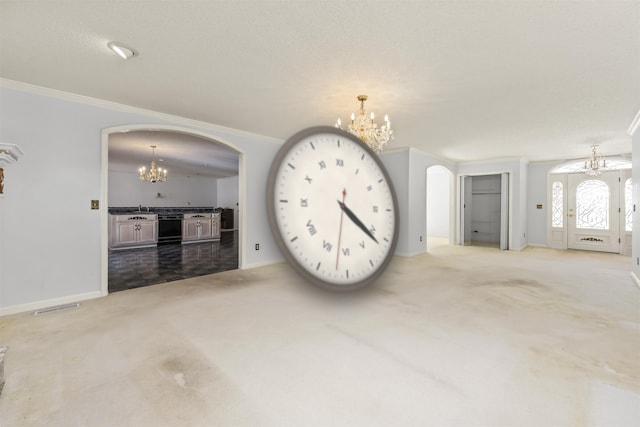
4.21.32
